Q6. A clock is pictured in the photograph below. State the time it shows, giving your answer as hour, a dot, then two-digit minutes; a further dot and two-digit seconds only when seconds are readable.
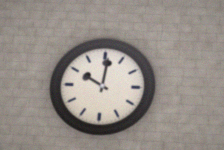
10.01
